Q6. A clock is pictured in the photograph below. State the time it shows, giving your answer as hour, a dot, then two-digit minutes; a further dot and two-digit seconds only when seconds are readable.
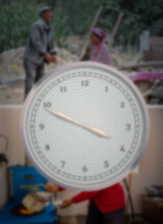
3.49
